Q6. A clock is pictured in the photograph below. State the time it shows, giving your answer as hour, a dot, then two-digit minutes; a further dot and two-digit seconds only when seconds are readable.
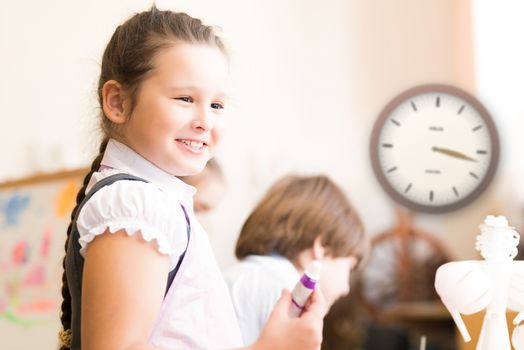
3.17
